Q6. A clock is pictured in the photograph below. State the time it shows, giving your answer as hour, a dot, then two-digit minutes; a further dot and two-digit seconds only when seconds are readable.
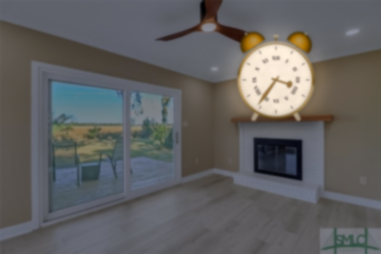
3.36
